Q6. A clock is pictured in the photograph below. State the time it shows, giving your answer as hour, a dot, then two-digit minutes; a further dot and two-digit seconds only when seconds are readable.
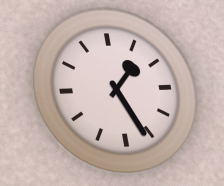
1.26
